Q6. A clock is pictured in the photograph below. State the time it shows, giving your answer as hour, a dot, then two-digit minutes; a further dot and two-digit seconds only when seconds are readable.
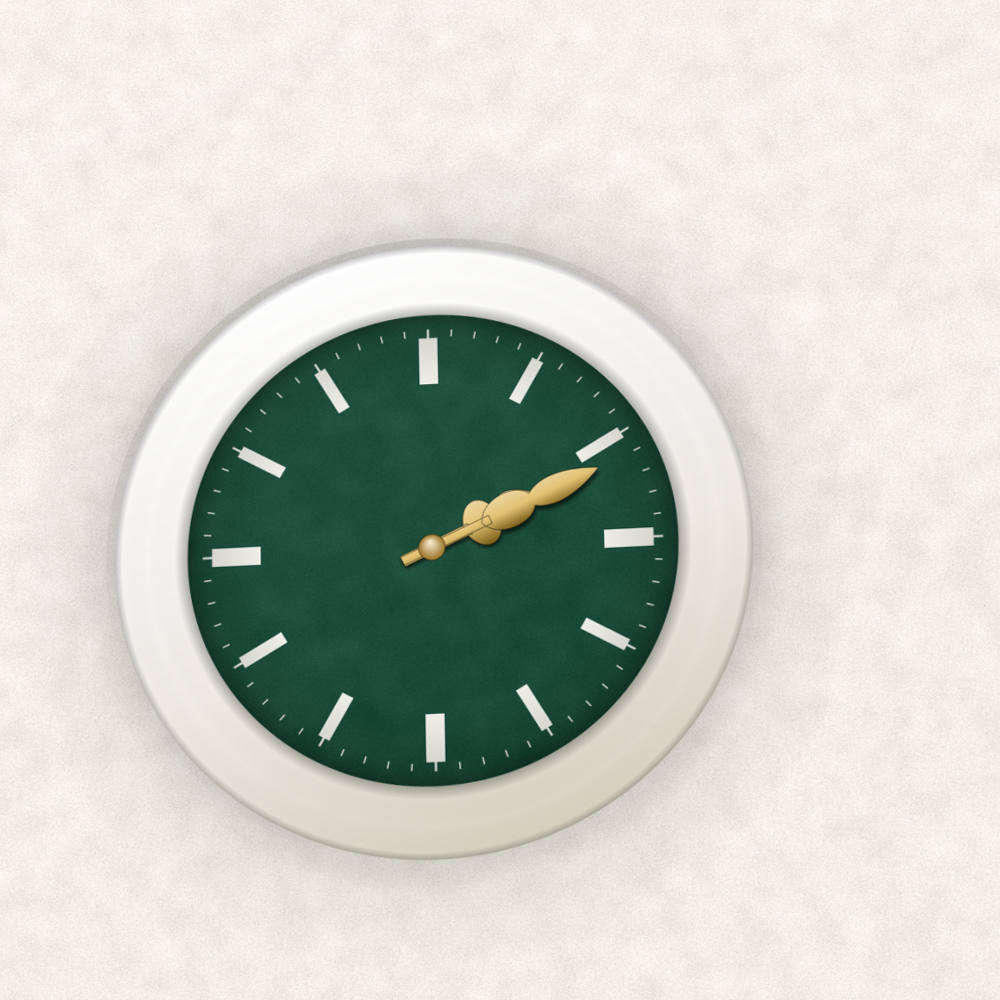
2.11
